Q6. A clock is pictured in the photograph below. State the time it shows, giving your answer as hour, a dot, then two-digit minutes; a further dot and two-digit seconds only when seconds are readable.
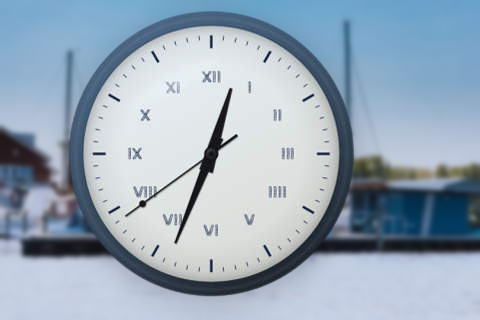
12.33.39
